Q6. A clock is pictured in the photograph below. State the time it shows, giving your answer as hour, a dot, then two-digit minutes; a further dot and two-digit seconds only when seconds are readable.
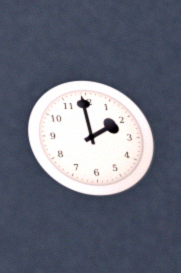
1.59
